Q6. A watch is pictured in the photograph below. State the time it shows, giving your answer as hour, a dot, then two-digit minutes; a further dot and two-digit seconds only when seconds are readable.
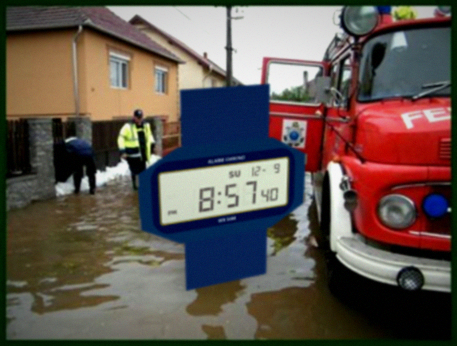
8.57.40
